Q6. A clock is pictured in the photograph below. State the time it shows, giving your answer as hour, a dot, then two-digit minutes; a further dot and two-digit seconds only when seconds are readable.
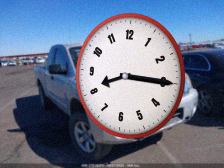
8.15
